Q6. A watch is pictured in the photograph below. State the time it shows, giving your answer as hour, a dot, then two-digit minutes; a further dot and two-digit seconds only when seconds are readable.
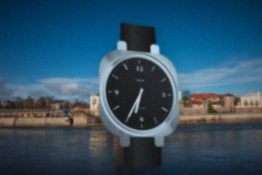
6.35
